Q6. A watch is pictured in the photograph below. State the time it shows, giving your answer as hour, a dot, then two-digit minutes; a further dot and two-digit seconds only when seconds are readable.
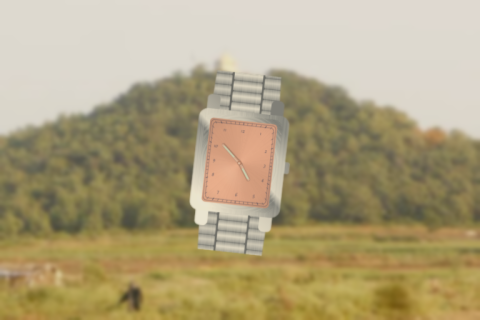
4.52
